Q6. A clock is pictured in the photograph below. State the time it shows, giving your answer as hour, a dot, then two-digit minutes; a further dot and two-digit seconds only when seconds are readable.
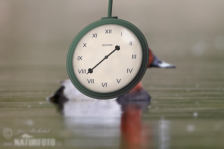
1.38
